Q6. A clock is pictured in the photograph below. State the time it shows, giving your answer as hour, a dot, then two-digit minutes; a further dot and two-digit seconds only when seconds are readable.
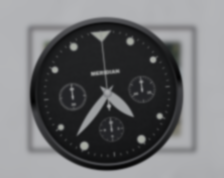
4.37
